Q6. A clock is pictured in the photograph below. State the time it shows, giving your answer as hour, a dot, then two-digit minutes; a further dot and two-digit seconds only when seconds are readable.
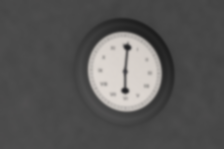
6.01
